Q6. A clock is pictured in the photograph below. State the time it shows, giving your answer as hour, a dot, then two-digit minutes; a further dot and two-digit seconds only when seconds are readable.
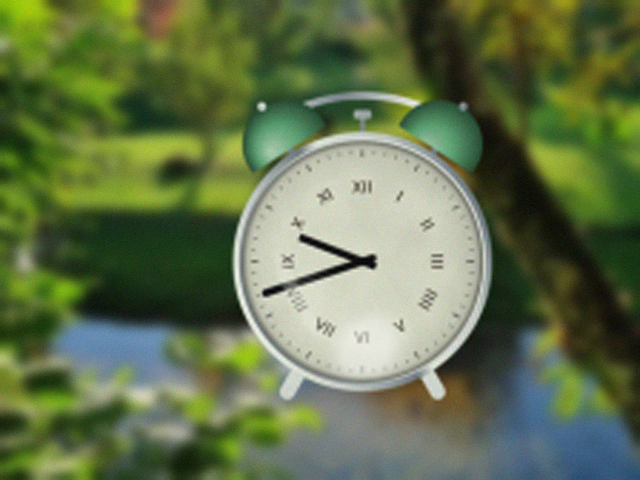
9.42
